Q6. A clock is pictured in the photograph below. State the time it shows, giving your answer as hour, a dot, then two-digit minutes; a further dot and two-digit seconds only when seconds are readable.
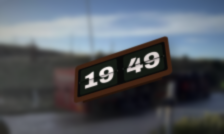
19.49
